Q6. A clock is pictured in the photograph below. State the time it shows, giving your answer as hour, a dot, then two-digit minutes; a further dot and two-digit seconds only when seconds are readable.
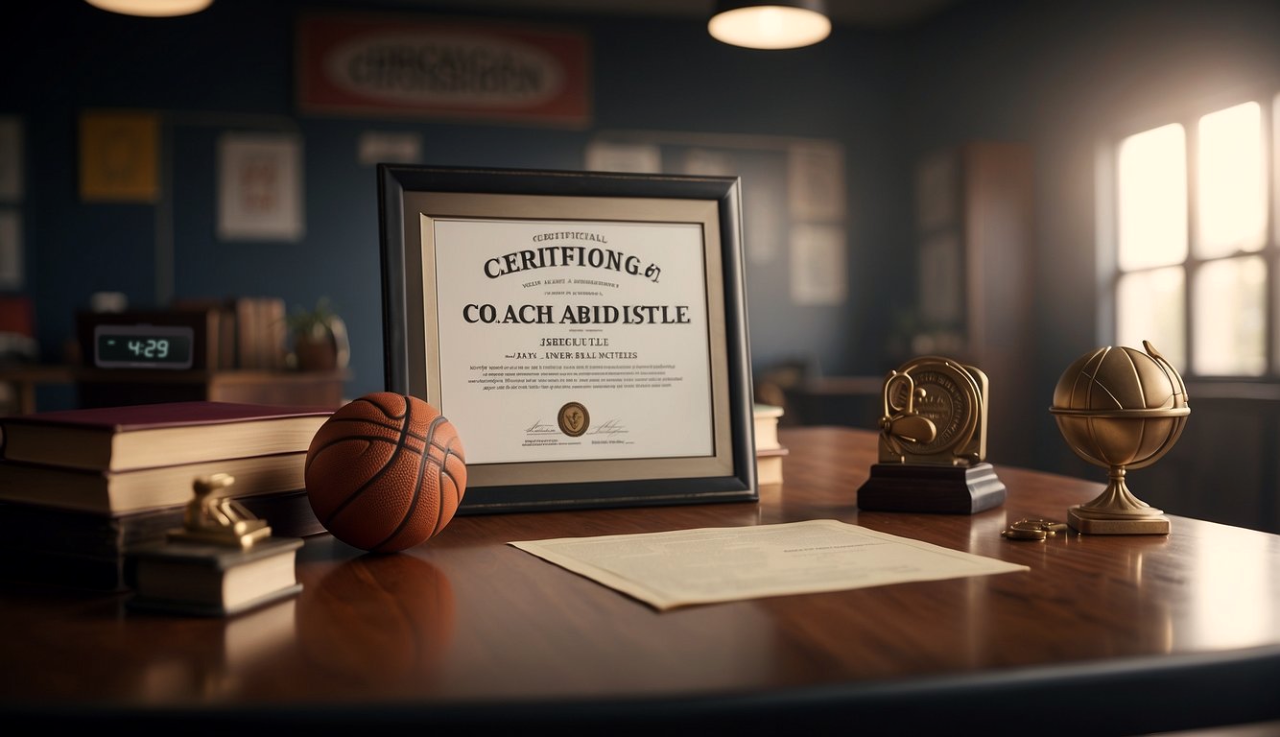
4.29
